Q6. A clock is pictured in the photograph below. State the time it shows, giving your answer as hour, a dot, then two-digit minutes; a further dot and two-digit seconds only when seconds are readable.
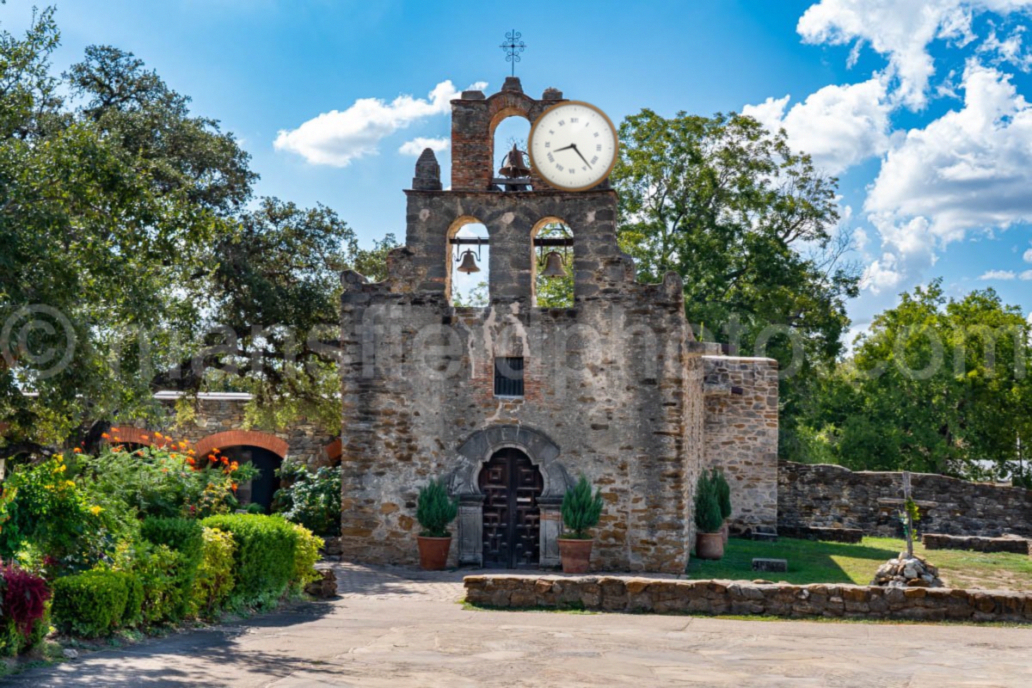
8.23
